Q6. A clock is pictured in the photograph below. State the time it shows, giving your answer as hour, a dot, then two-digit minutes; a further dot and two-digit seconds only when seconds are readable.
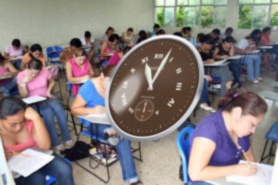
11.03
